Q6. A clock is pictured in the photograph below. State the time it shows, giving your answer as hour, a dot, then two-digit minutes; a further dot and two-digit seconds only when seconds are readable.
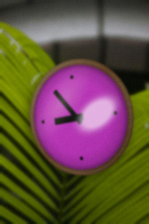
8.54
